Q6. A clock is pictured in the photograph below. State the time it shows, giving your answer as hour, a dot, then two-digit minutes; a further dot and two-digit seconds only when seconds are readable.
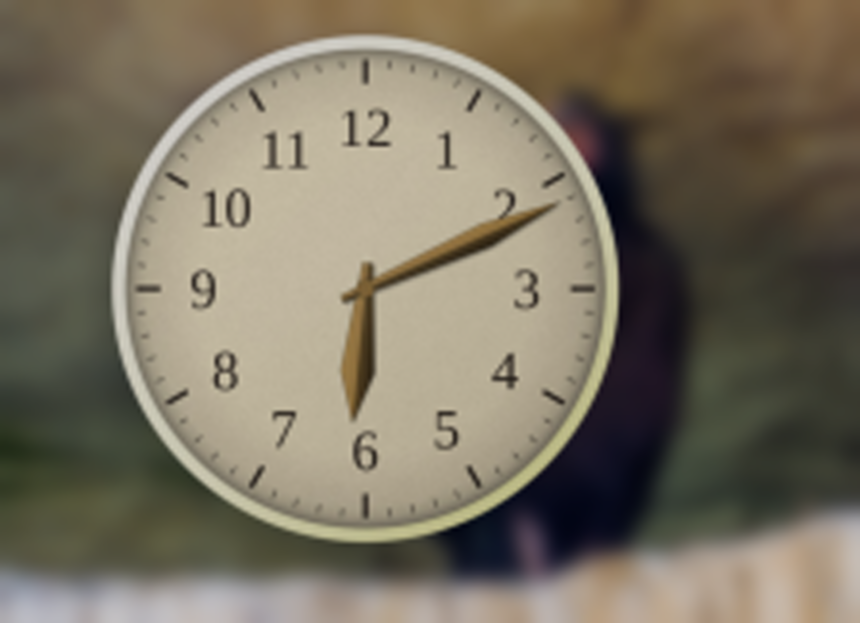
6.11
